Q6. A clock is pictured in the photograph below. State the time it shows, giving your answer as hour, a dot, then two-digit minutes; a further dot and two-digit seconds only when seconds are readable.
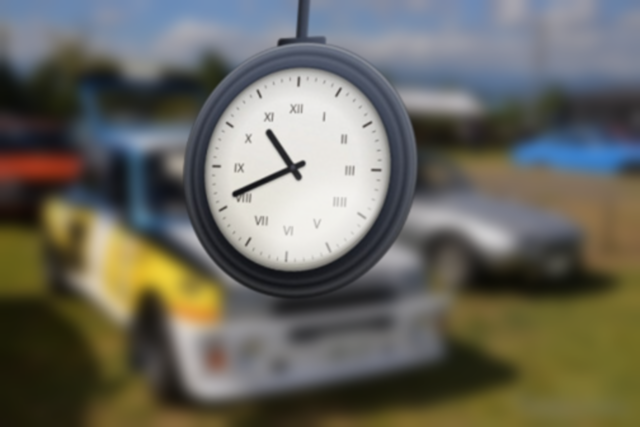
10.41
